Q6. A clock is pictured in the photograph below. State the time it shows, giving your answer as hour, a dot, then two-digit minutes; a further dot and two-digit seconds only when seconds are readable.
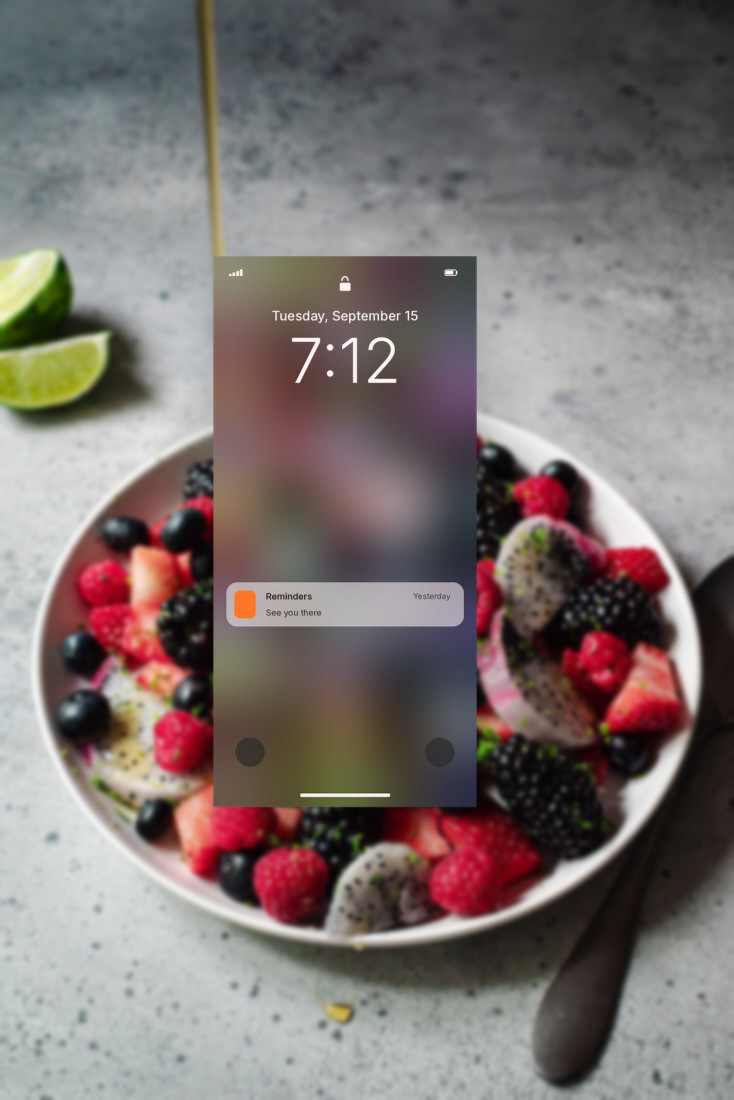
7.12
